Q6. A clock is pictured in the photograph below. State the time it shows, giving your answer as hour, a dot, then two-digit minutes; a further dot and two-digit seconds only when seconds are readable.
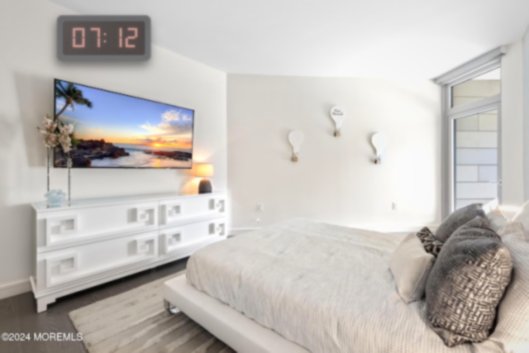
7.12
